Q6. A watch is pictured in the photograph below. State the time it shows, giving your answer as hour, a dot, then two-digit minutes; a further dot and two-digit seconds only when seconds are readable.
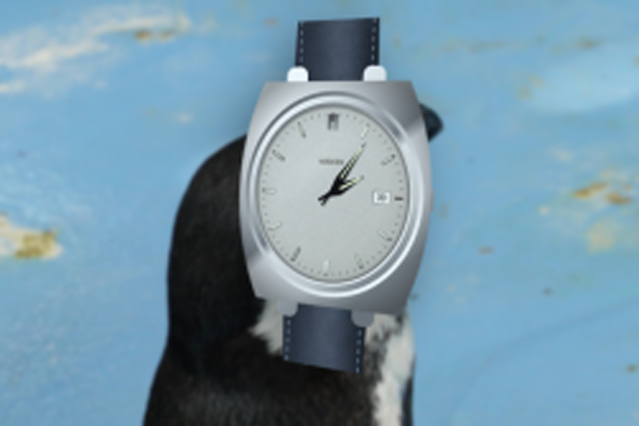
2.06
